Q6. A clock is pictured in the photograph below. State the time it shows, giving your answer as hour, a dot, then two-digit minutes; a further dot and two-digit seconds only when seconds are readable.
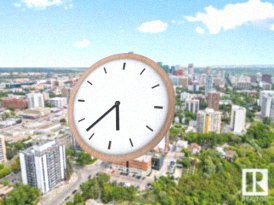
5.37
